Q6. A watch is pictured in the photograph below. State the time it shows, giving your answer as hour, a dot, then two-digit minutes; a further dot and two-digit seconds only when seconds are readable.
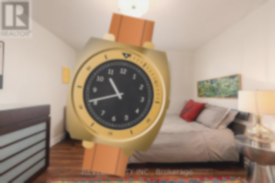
10.41
